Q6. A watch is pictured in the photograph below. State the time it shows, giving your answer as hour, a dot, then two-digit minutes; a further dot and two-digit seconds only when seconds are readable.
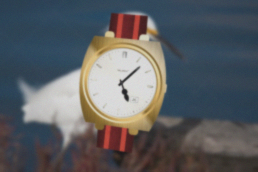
5.07
